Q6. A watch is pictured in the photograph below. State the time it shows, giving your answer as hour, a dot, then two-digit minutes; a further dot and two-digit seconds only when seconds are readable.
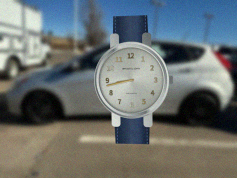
8.43
